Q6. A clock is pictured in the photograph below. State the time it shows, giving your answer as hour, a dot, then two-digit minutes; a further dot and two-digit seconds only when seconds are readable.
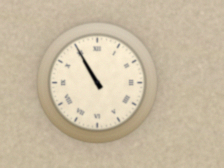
10.55
